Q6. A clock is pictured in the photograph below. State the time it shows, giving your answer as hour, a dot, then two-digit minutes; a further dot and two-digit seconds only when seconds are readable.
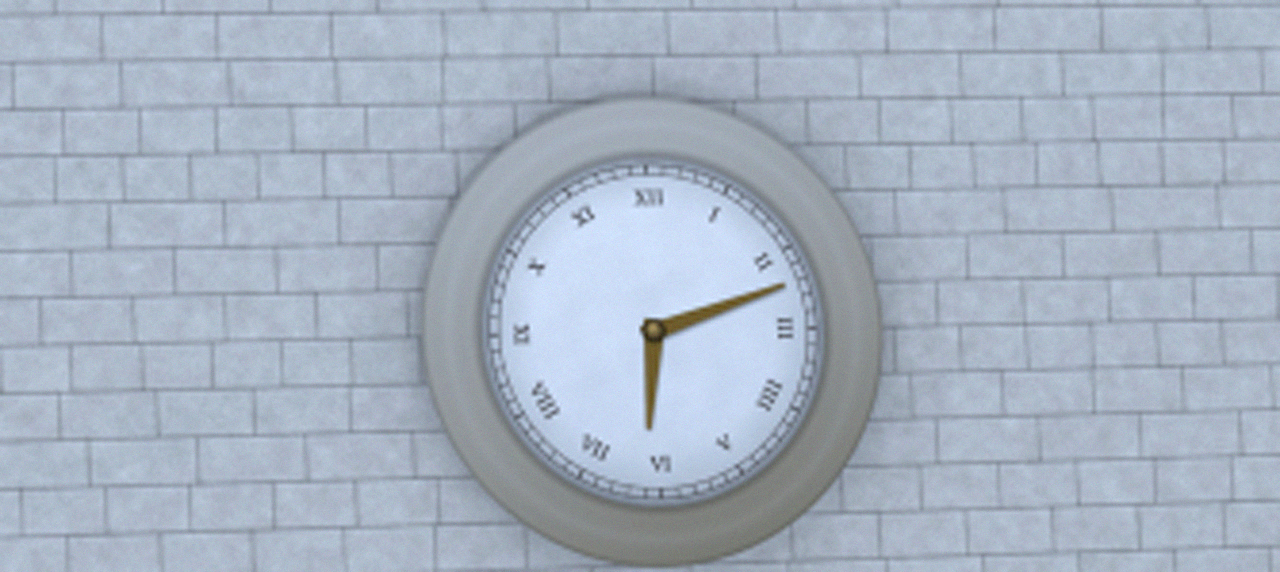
6.12
